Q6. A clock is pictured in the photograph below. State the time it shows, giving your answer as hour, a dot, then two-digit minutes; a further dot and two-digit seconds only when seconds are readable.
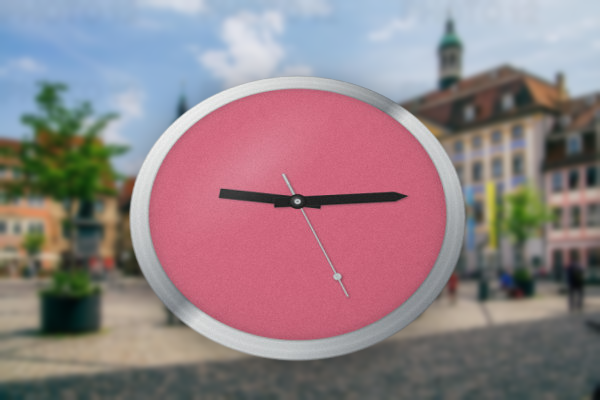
9.14.26
